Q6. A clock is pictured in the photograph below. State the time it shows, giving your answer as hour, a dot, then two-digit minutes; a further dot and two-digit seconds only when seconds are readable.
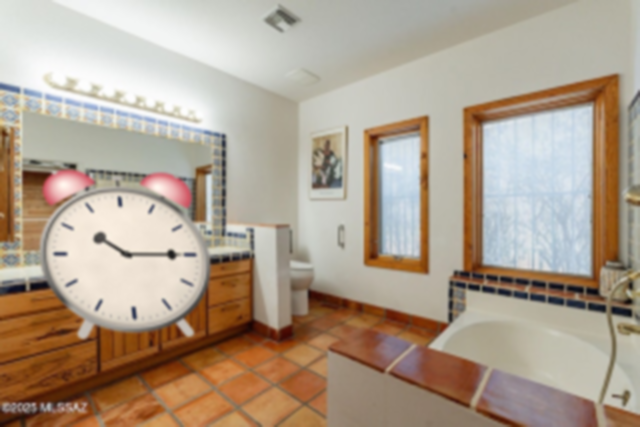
10.15
